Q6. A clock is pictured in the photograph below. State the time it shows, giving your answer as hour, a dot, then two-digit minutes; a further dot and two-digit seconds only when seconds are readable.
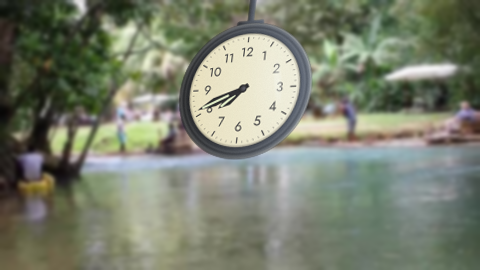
7.41
